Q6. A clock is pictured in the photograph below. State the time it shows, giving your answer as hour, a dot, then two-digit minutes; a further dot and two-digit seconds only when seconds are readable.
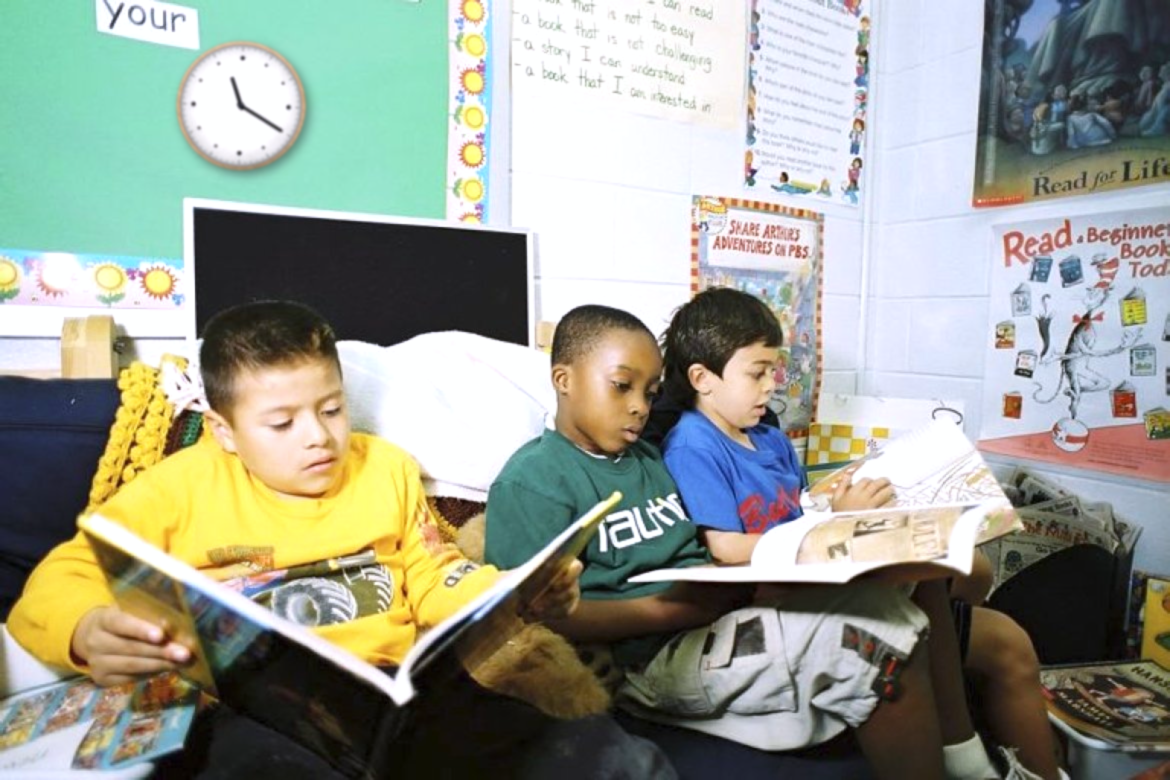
11.20
